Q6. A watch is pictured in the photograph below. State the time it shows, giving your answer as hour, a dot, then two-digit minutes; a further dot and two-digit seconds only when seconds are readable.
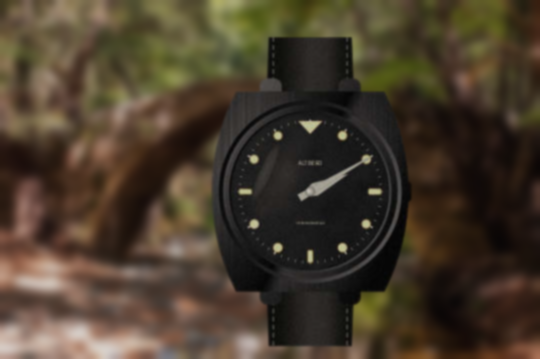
2.10
